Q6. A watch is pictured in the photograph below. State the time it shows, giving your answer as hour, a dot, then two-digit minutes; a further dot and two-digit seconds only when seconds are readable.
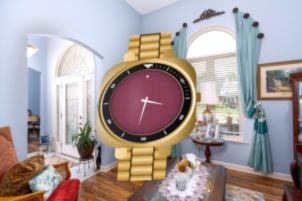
3.32
